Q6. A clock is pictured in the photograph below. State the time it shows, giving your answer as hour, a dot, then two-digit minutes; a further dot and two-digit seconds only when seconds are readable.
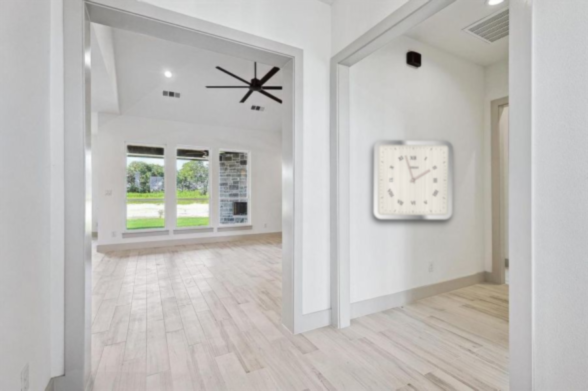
1.57
